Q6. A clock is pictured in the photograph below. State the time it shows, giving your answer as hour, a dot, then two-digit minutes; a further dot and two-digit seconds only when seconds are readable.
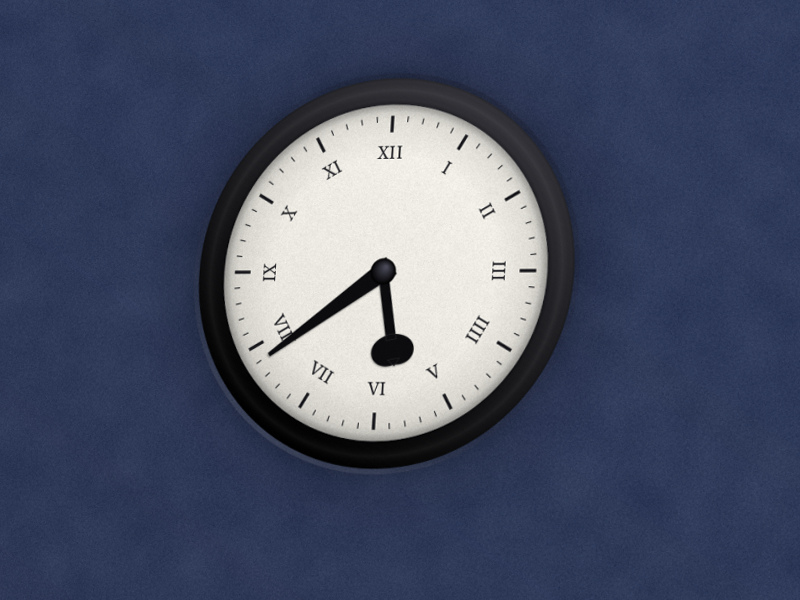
5.39
